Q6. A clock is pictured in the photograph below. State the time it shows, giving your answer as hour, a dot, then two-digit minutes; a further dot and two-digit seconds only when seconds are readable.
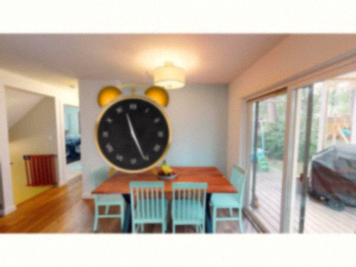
11.26
